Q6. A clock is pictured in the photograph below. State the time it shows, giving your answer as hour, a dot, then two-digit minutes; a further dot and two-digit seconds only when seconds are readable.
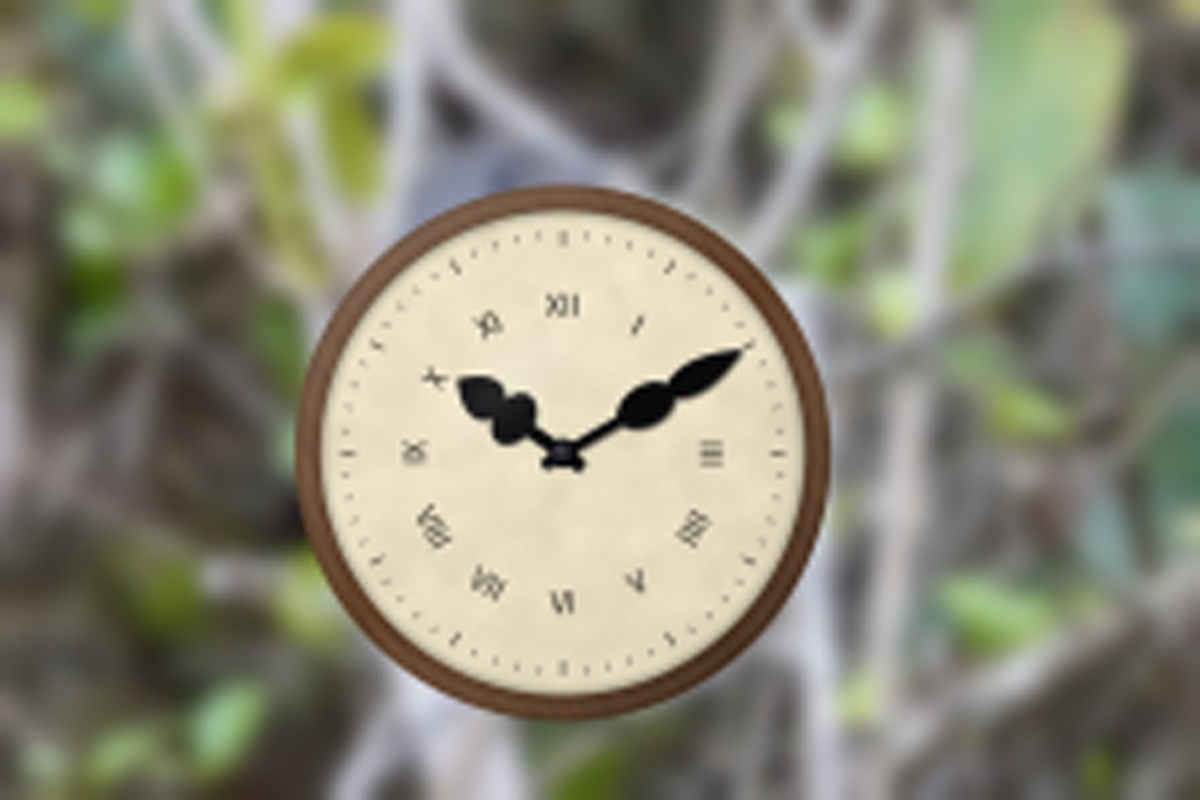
10.10
